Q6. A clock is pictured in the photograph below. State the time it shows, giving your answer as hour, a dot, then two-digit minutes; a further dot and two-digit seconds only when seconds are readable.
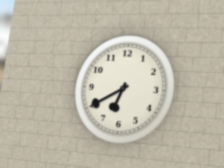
6.40
